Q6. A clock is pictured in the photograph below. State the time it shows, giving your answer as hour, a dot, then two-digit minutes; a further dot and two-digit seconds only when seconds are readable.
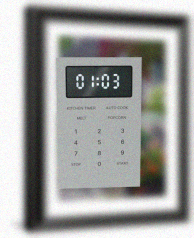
1.03
